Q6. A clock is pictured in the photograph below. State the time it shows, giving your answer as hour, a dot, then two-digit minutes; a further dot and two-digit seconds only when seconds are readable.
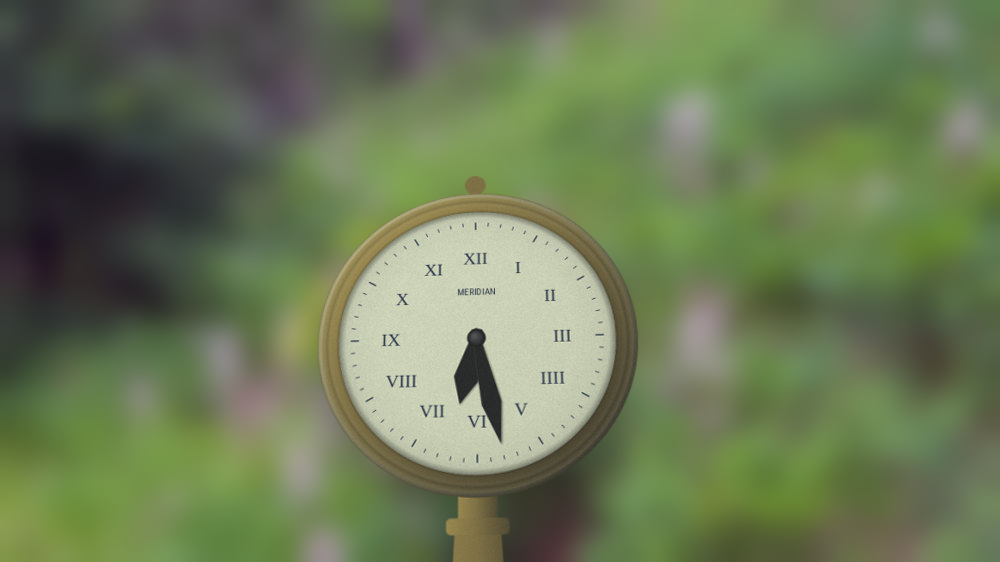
6.28
